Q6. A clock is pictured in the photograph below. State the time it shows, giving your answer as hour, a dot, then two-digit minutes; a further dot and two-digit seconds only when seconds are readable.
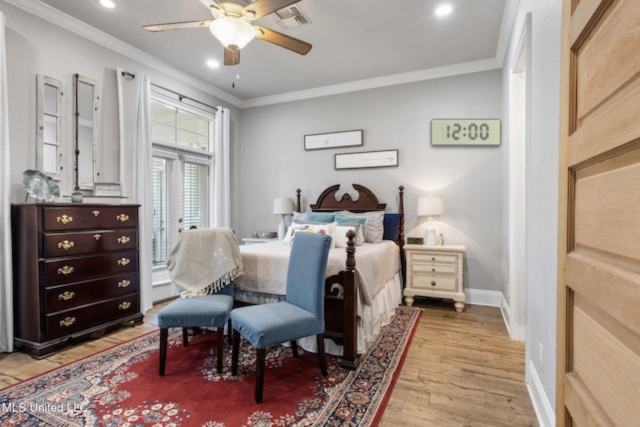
12.00
